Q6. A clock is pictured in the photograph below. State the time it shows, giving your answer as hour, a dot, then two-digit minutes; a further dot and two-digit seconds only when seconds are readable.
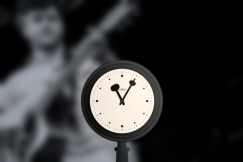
11.05
